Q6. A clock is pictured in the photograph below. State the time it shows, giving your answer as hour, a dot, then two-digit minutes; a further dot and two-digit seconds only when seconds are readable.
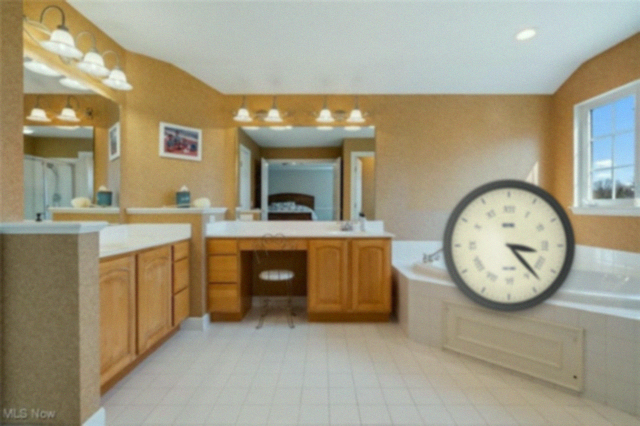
3.23
